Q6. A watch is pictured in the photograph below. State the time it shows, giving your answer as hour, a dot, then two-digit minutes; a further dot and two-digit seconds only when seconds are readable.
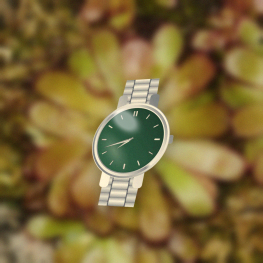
7.42
